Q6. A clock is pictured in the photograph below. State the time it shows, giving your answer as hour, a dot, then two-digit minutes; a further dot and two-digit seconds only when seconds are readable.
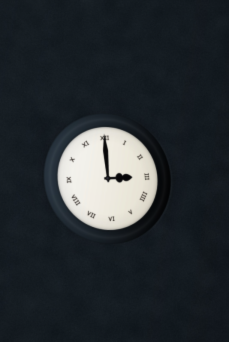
3.00
